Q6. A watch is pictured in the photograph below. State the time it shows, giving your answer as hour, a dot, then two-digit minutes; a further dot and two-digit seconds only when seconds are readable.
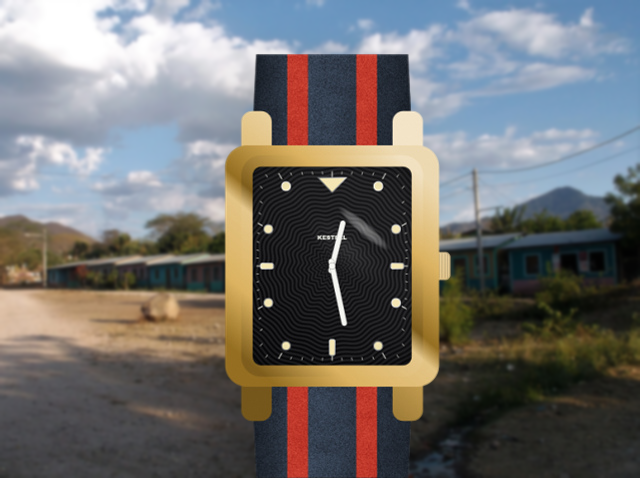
12.28
